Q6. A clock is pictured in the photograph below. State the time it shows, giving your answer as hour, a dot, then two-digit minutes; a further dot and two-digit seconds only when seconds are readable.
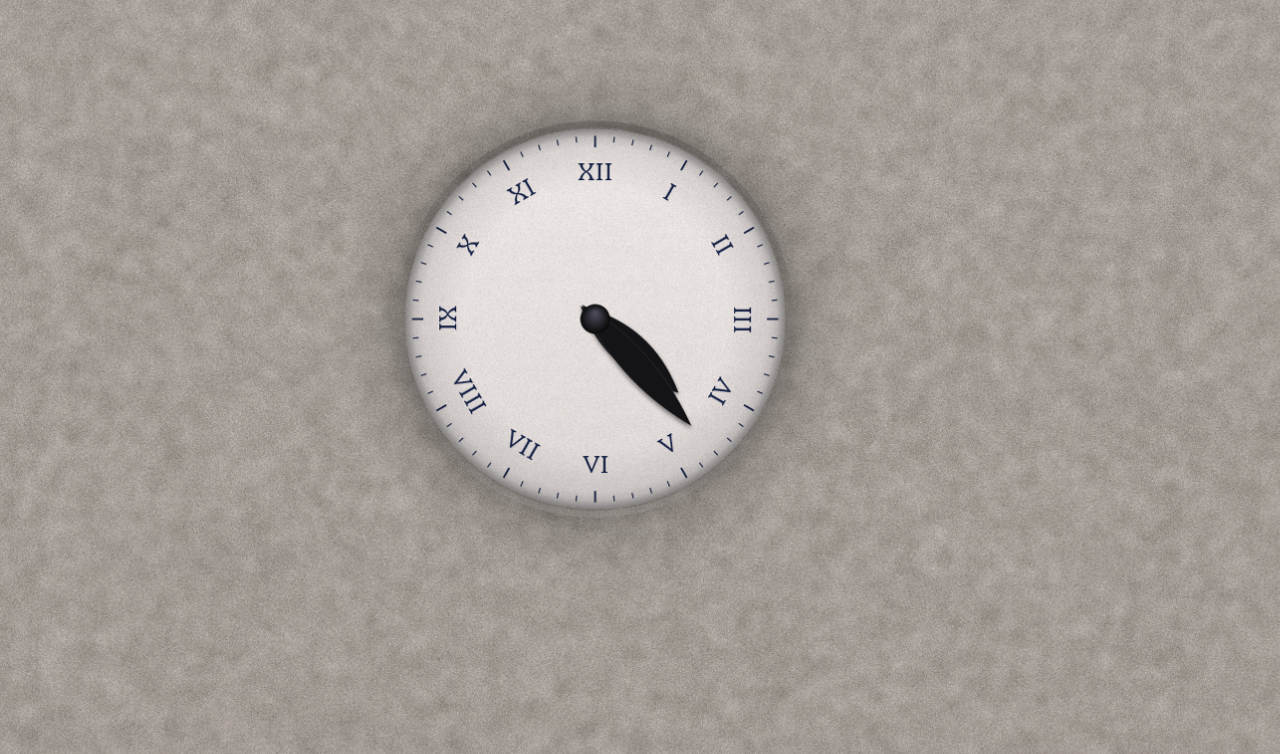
4.23
